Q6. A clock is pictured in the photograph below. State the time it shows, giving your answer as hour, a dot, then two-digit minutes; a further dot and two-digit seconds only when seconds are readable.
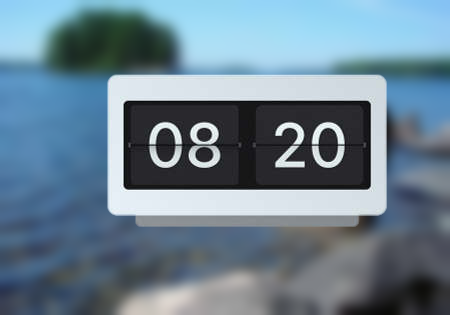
8.20
